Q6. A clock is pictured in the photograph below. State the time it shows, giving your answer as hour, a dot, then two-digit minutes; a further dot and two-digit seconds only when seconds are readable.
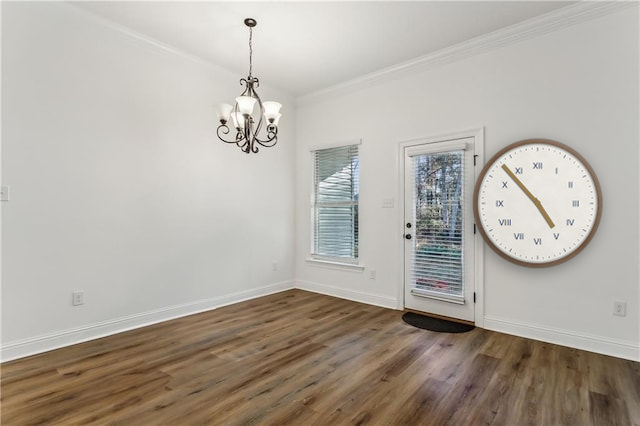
4.53
